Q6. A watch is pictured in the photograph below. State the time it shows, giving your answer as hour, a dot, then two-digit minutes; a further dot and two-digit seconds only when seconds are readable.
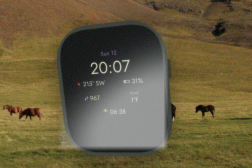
20.07
